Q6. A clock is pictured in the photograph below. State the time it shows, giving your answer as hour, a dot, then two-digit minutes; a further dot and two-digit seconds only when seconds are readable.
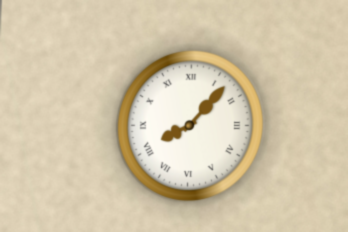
8.07
